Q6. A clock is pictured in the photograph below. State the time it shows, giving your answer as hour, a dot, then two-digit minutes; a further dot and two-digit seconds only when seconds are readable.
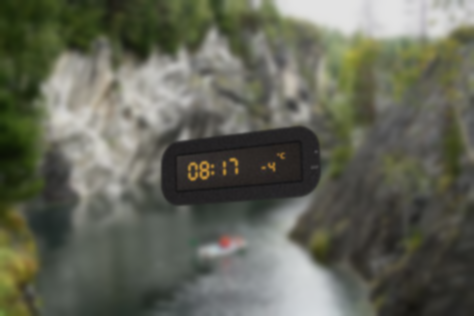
8.17
